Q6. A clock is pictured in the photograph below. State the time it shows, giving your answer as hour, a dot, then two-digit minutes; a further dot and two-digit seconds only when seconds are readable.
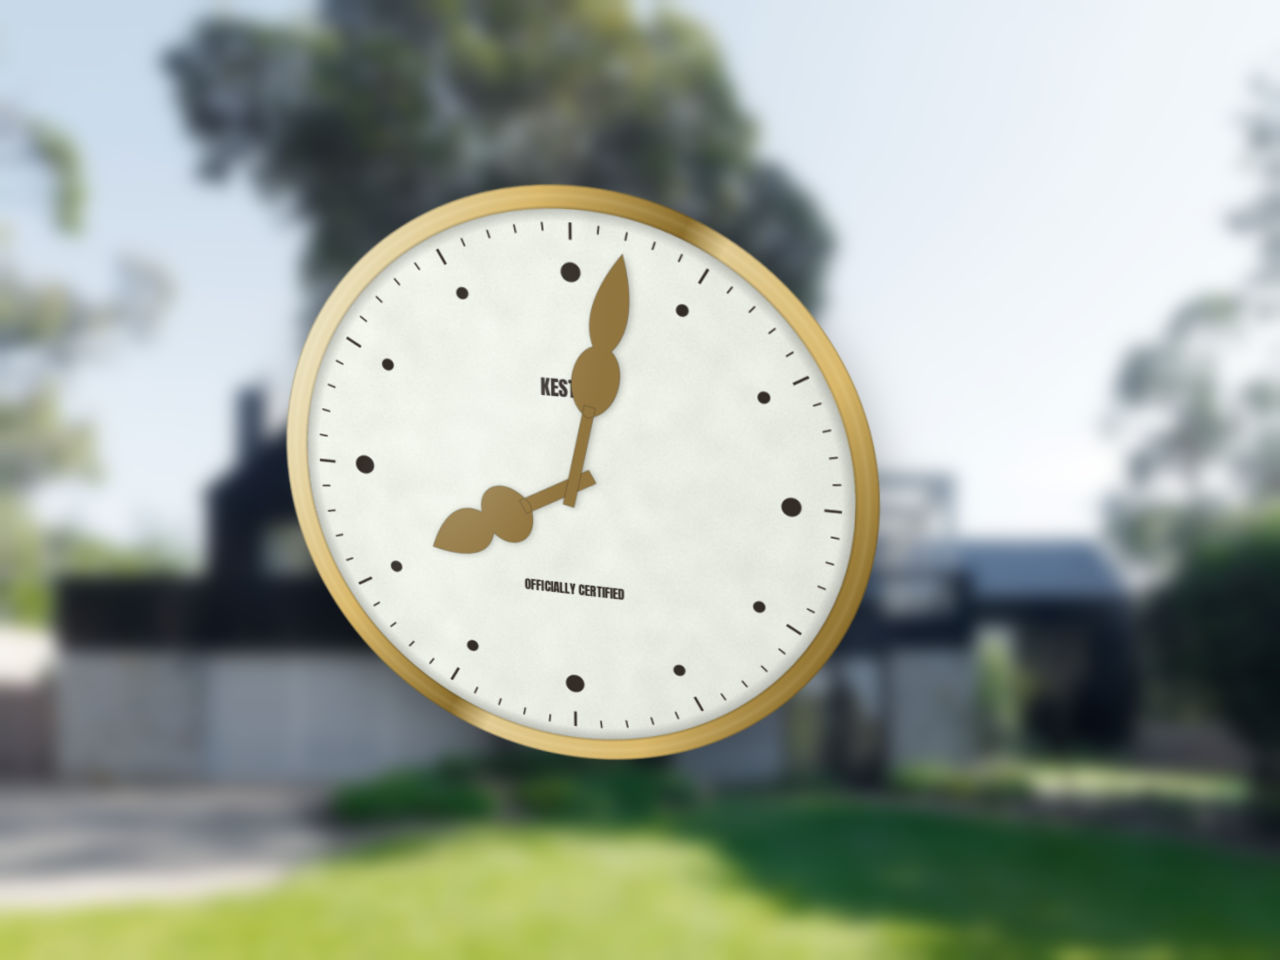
8.02
